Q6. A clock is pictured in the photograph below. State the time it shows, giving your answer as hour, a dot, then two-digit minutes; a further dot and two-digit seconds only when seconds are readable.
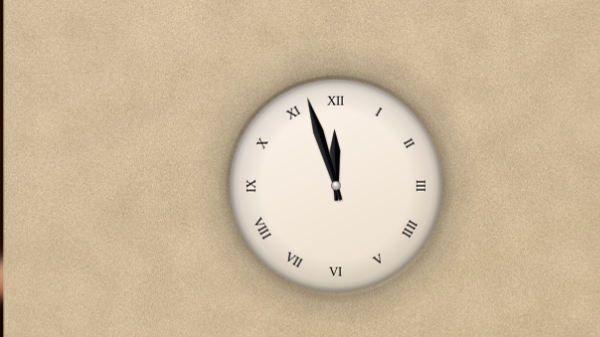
11.57
